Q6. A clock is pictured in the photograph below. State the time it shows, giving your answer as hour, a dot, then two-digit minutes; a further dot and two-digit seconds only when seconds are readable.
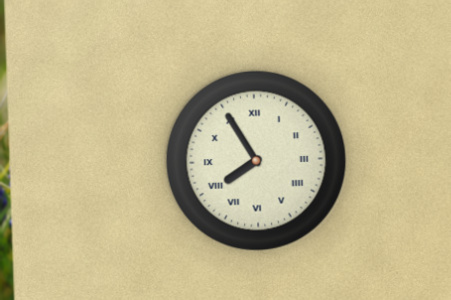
7.55
